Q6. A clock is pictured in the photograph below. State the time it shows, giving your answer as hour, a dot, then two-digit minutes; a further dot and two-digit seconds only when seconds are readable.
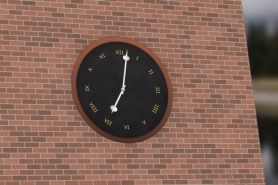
7.02
